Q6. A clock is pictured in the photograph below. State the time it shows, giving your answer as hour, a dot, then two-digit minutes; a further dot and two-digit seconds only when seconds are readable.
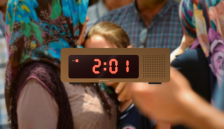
2.01
